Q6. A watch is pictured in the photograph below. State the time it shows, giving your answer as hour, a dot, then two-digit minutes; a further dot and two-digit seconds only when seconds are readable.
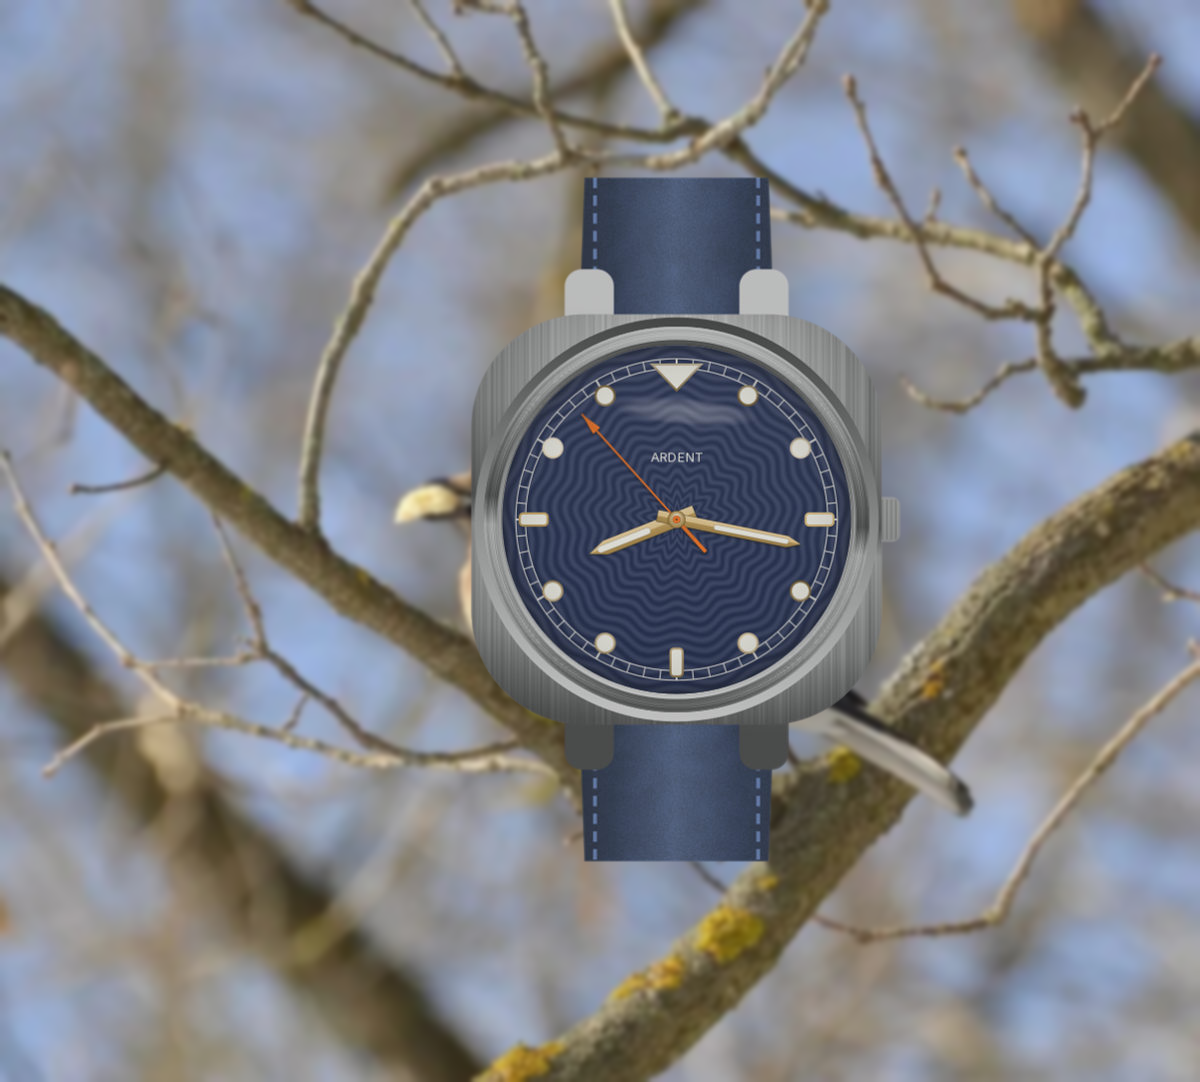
8.16.53
